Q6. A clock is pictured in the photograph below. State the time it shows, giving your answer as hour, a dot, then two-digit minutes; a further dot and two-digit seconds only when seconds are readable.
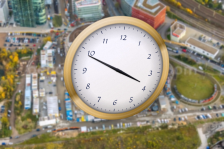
3.49
